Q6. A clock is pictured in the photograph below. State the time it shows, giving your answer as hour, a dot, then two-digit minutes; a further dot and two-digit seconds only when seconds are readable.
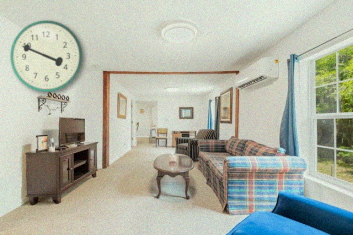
3.49
